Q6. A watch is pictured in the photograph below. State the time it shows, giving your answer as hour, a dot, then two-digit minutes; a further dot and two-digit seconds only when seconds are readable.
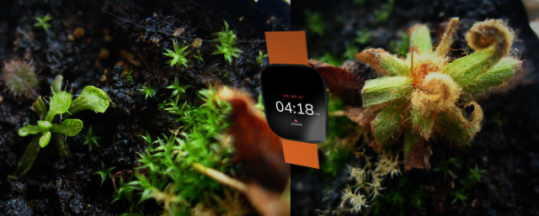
4.18
